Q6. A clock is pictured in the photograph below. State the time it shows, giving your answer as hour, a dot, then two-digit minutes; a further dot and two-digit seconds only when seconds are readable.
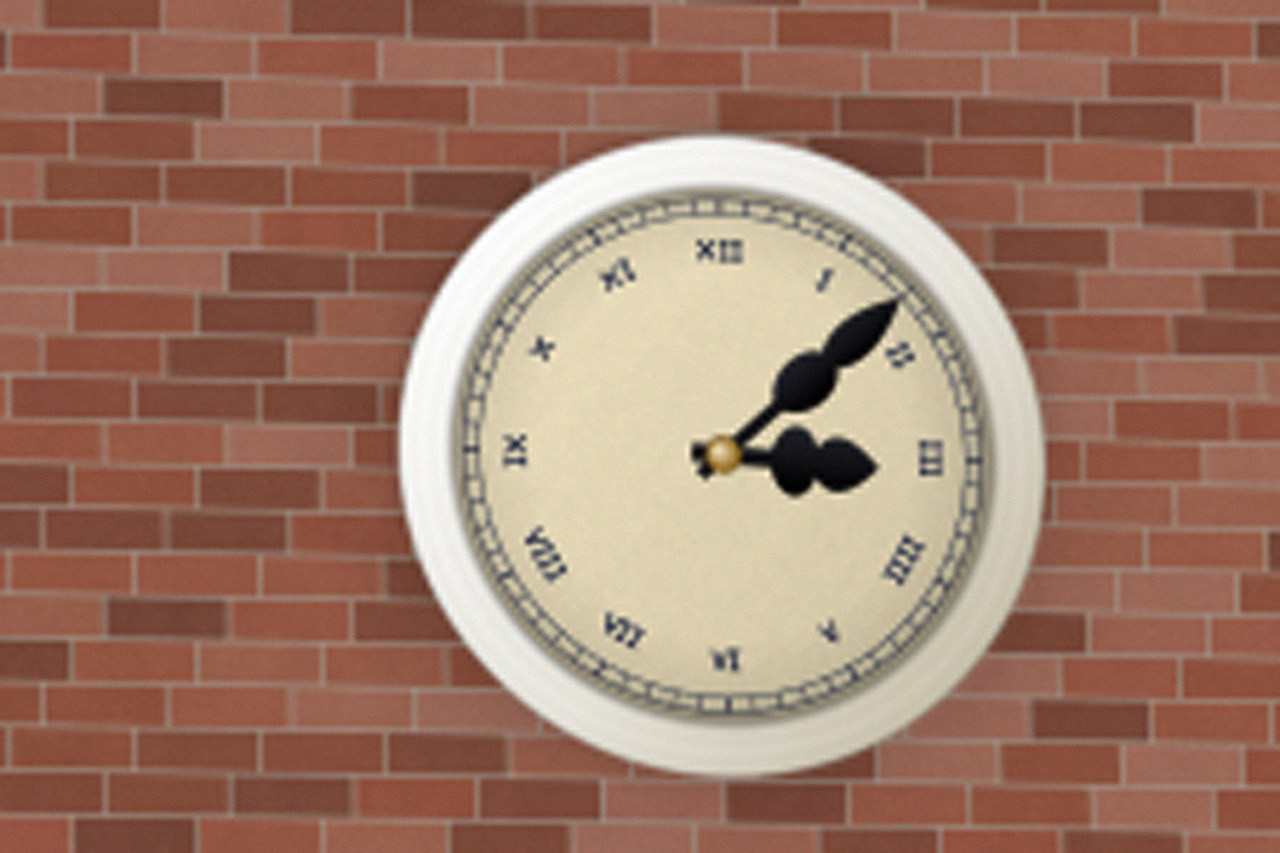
3.08
